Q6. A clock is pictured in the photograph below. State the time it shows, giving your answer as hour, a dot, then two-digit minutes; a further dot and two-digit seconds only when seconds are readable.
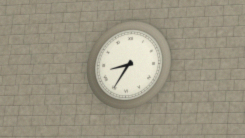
8.35
